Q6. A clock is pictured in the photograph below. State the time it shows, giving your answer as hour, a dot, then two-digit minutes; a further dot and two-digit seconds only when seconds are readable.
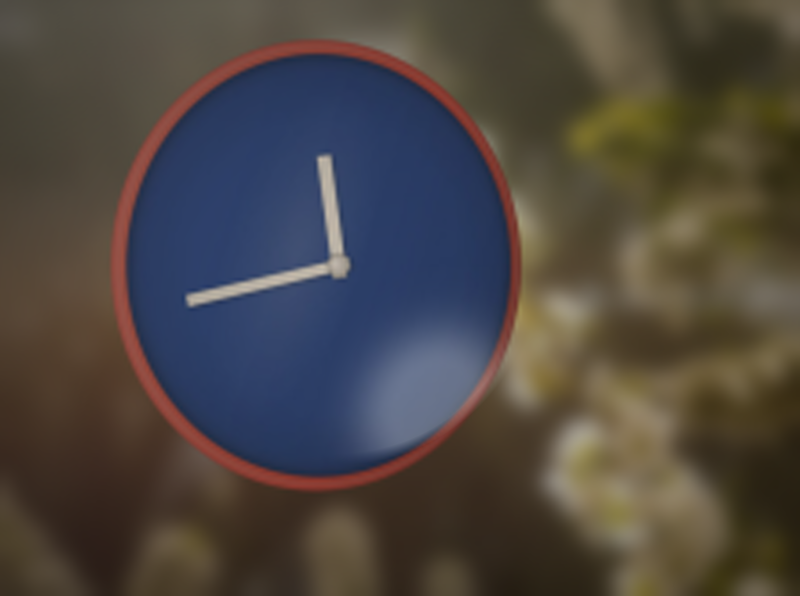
11.43
